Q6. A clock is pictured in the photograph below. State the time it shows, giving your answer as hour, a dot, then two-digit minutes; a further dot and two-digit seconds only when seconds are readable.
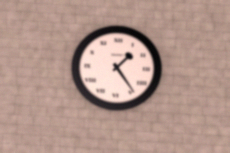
1.24
